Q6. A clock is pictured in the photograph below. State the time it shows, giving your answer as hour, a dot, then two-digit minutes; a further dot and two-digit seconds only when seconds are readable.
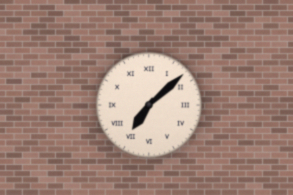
7.08
